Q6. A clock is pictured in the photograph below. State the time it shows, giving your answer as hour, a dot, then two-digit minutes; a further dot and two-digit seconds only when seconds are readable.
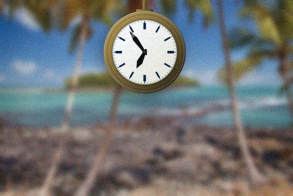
6.54
